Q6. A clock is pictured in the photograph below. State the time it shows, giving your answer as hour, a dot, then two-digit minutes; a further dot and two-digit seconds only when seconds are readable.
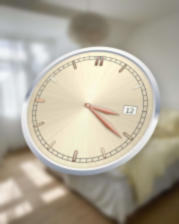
3.21
